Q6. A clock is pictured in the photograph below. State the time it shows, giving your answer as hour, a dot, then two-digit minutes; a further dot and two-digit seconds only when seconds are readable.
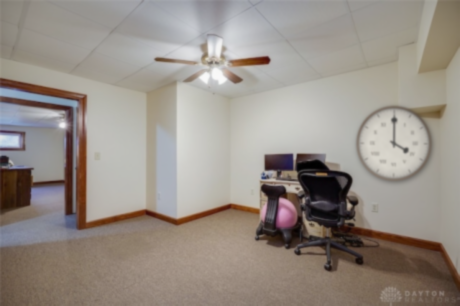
4.00
